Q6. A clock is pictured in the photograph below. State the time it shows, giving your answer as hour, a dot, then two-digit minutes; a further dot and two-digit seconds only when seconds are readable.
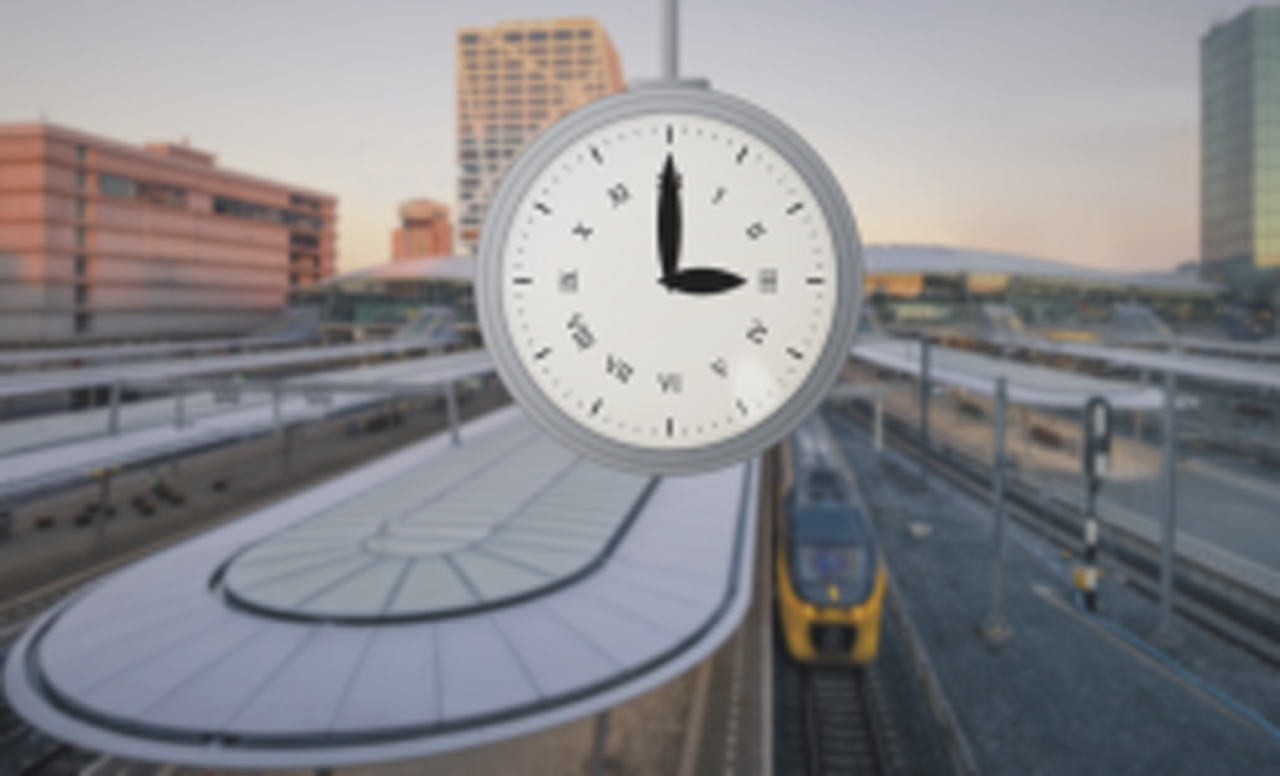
3.00
